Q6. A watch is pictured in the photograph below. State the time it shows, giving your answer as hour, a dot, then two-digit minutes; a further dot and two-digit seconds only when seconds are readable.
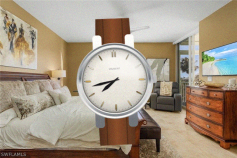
7.43
